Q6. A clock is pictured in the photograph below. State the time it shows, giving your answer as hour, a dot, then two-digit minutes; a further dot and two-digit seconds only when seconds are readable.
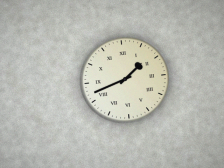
1.42
